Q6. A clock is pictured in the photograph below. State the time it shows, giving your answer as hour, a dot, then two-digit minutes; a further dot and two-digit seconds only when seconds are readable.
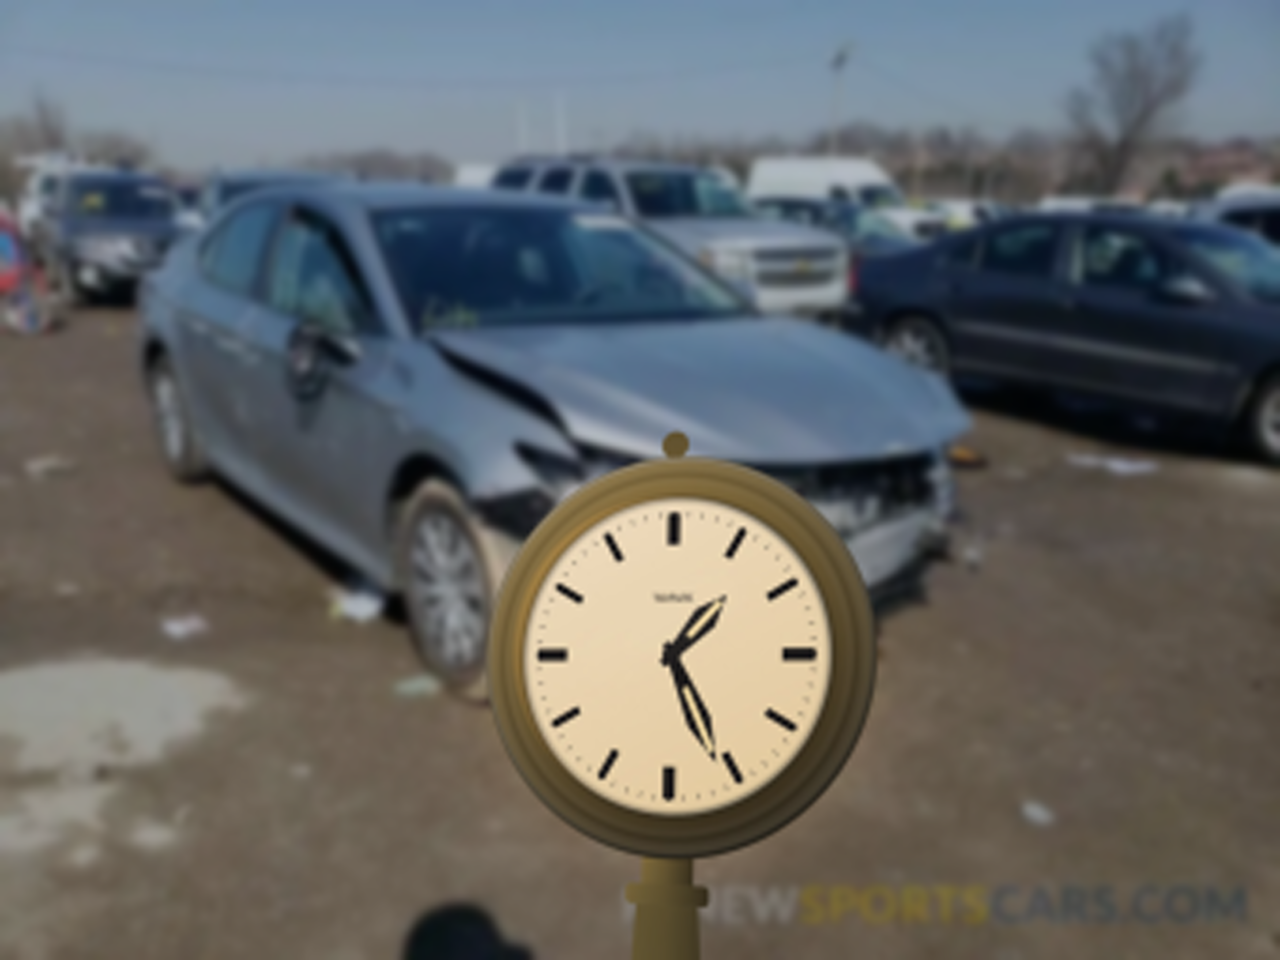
1.26
